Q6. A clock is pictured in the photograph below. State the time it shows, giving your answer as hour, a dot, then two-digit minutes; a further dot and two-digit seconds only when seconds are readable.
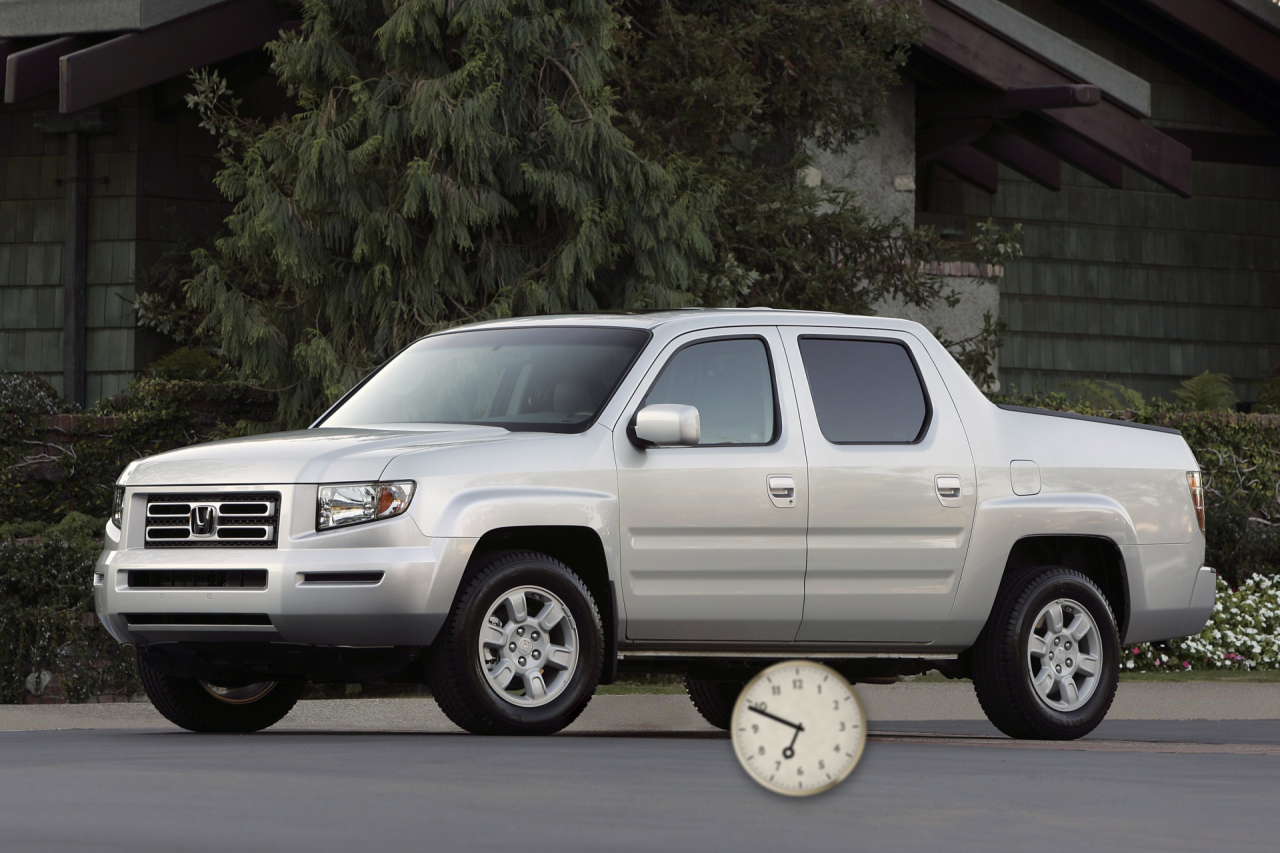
6.49
